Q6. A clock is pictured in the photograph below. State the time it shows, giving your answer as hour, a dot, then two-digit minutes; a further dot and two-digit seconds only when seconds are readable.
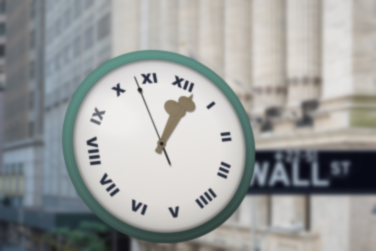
12.01.53
